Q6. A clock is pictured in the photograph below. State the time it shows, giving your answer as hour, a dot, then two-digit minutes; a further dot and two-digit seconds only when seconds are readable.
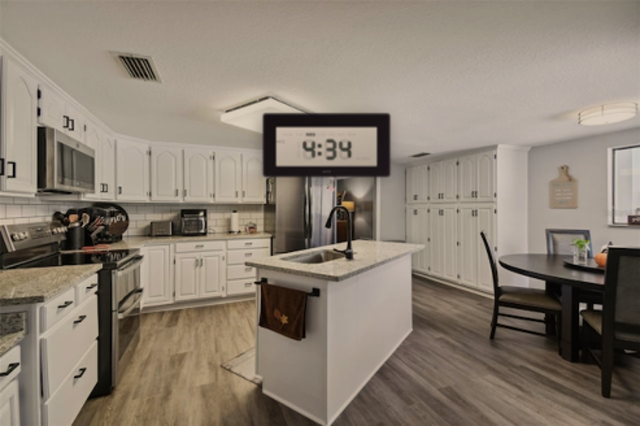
4.34
